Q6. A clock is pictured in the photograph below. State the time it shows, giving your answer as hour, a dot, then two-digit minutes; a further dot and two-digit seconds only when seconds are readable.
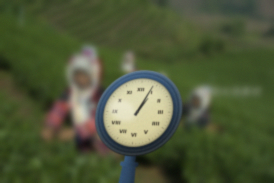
1.04
